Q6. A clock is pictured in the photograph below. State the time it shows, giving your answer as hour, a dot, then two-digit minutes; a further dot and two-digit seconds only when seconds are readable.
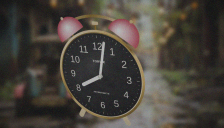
8.02
